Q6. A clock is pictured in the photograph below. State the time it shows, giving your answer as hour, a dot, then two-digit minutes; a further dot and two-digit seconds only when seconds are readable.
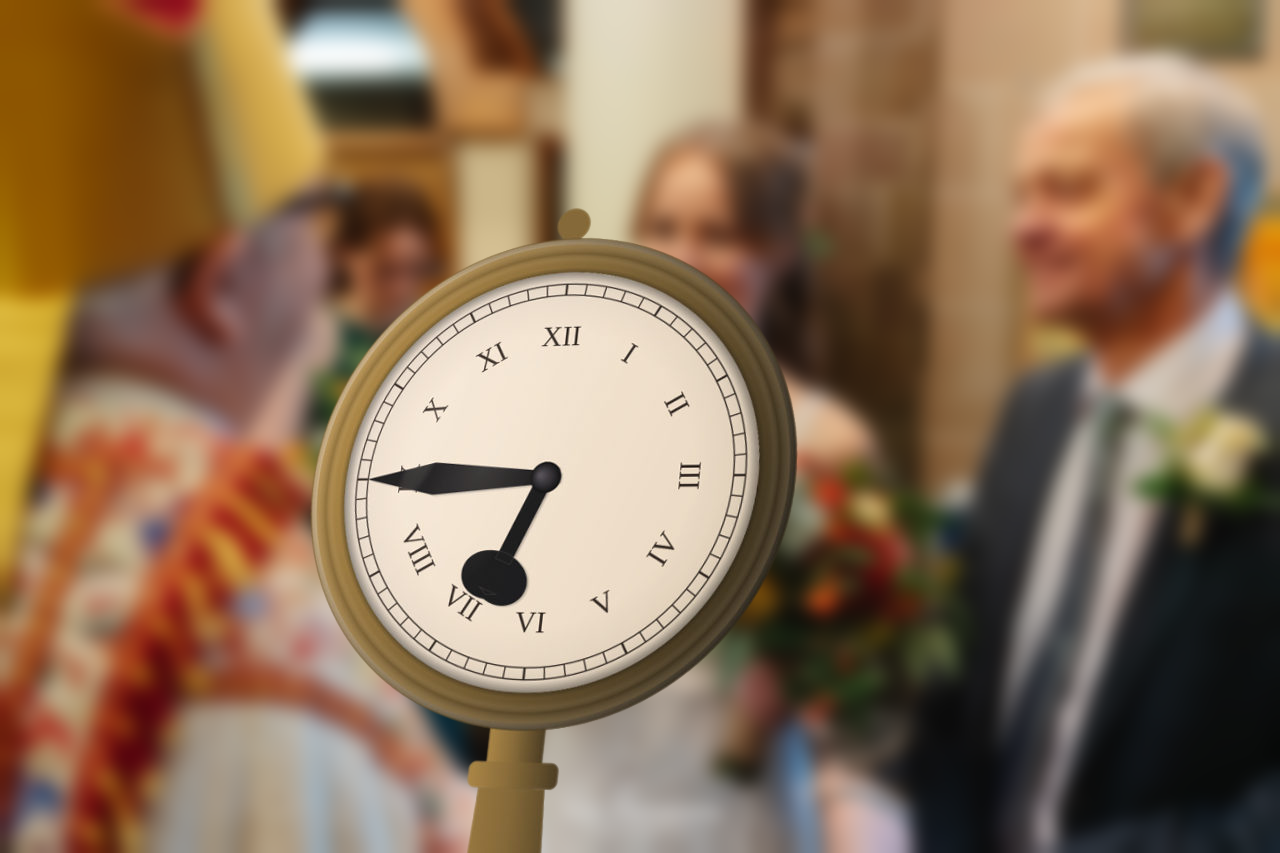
6.45
